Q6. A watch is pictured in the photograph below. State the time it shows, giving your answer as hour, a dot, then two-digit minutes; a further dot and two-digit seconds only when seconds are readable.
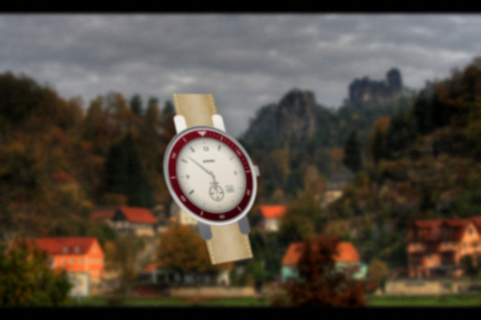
5.52
